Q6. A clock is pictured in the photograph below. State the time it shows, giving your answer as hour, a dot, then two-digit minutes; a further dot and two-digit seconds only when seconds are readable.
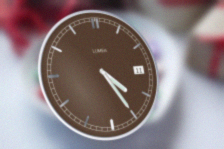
4.25
